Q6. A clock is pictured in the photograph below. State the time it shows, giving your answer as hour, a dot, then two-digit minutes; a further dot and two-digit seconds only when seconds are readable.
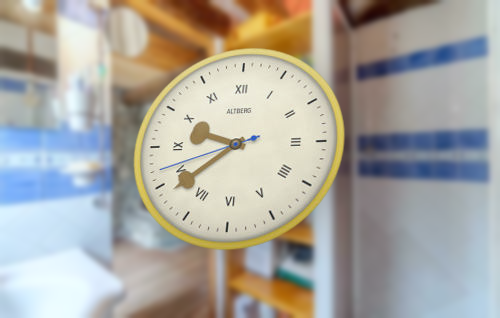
9.38.42
